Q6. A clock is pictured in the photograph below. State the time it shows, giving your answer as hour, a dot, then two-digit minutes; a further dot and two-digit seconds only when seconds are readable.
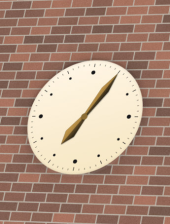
7.05
